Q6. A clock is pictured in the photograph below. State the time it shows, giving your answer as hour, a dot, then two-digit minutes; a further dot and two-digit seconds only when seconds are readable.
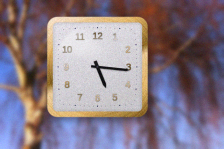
5.16
